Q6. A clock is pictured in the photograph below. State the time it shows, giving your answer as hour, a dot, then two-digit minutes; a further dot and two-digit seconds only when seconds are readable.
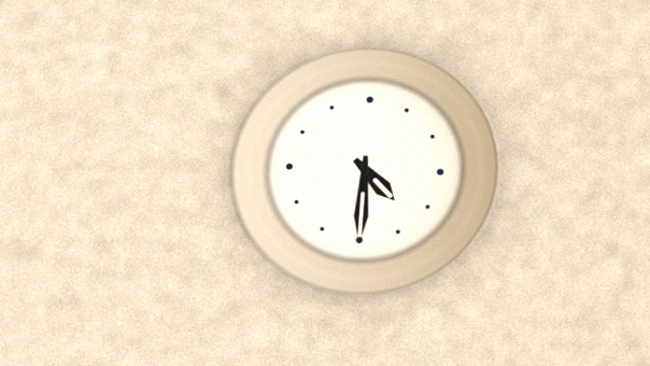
4.30
